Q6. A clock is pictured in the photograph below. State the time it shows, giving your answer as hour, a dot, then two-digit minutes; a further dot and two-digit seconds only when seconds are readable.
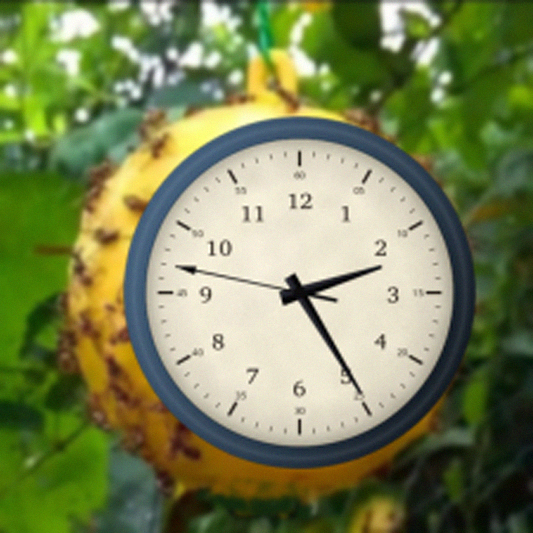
2.24.47
